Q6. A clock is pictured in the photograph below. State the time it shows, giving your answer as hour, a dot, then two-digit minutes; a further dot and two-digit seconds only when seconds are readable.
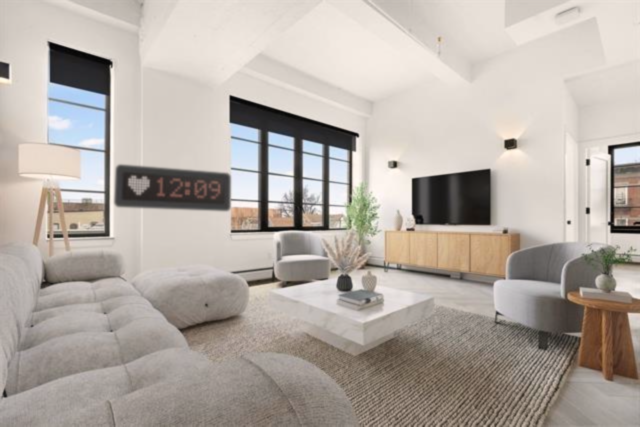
12.09
